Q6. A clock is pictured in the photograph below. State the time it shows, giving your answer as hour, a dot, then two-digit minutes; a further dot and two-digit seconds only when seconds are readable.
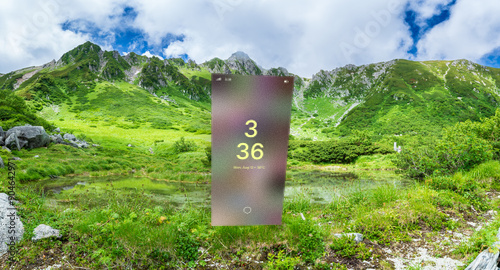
3.36
